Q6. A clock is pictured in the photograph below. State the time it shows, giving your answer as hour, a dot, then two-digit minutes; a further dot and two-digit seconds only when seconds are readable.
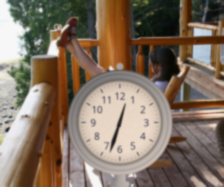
12.33
